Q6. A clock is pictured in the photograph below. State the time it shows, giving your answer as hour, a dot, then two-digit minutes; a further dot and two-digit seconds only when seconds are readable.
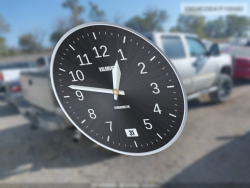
12.47
